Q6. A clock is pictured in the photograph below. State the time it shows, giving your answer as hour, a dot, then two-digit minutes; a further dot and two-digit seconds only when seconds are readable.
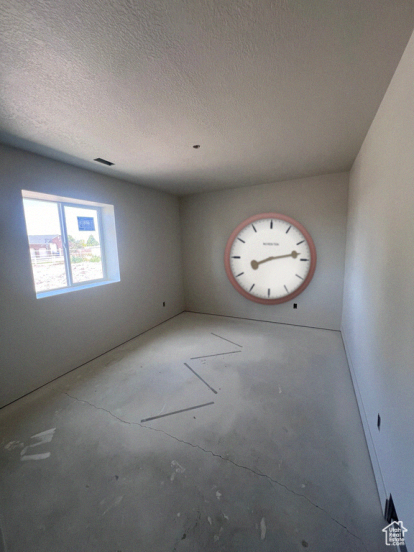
8.13
